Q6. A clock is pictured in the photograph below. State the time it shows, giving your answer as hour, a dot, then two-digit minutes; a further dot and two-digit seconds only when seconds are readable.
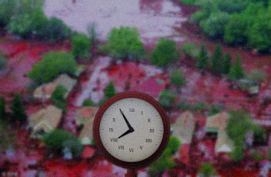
7.55
